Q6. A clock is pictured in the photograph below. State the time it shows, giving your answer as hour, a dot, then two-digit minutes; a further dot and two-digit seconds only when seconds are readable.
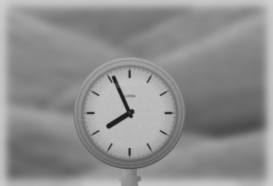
7.56
